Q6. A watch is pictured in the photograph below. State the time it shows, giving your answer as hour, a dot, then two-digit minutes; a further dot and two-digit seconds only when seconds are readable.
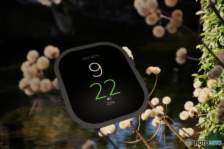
9.22
